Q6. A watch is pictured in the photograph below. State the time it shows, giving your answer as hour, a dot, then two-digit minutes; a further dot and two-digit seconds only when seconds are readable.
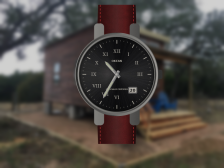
10.35
